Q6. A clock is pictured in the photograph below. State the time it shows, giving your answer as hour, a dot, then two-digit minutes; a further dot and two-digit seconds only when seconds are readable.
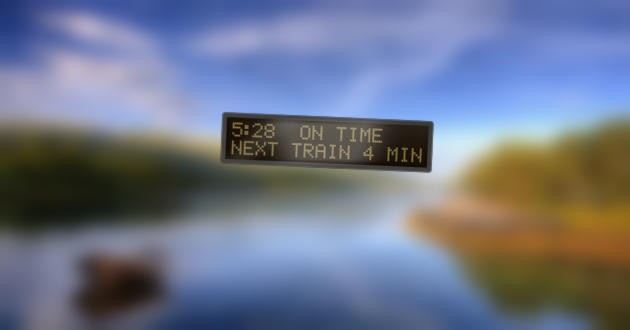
5.28
